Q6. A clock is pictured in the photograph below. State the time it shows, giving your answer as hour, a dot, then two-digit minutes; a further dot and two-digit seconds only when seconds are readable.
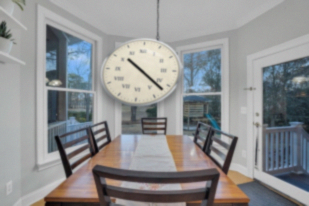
10.22
